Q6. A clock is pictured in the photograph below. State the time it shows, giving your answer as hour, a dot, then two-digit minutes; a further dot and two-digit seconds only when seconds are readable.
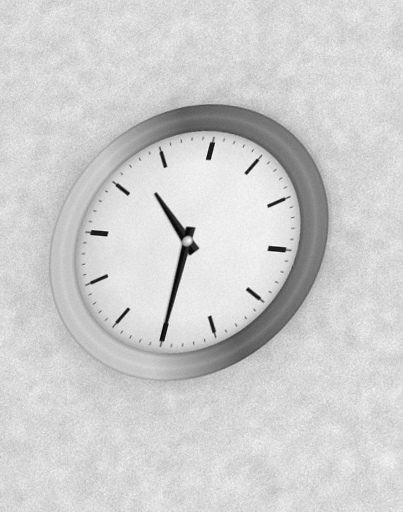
10.30
